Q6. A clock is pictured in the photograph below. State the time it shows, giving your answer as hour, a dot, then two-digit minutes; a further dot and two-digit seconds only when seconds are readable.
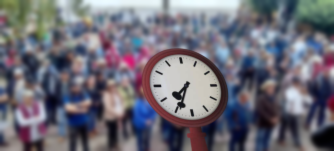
7.34
